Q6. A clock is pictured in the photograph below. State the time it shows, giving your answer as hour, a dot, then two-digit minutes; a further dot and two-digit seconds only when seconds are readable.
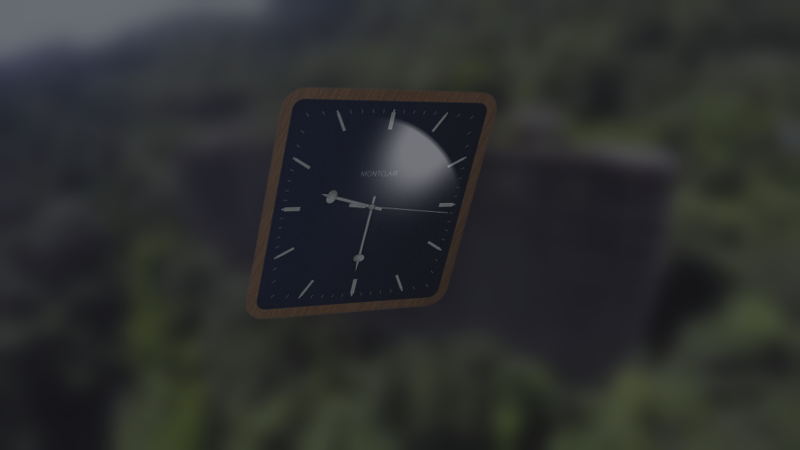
9.30.16
